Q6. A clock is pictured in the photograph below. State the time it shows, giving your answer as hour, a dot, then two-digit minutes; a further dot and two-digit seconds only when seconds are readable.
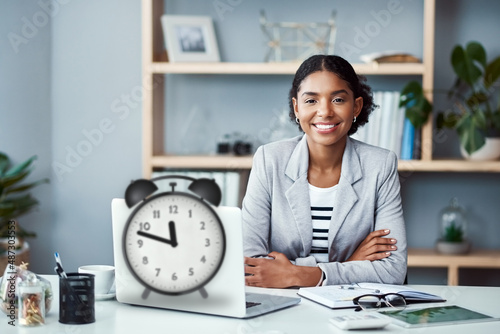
11.48
